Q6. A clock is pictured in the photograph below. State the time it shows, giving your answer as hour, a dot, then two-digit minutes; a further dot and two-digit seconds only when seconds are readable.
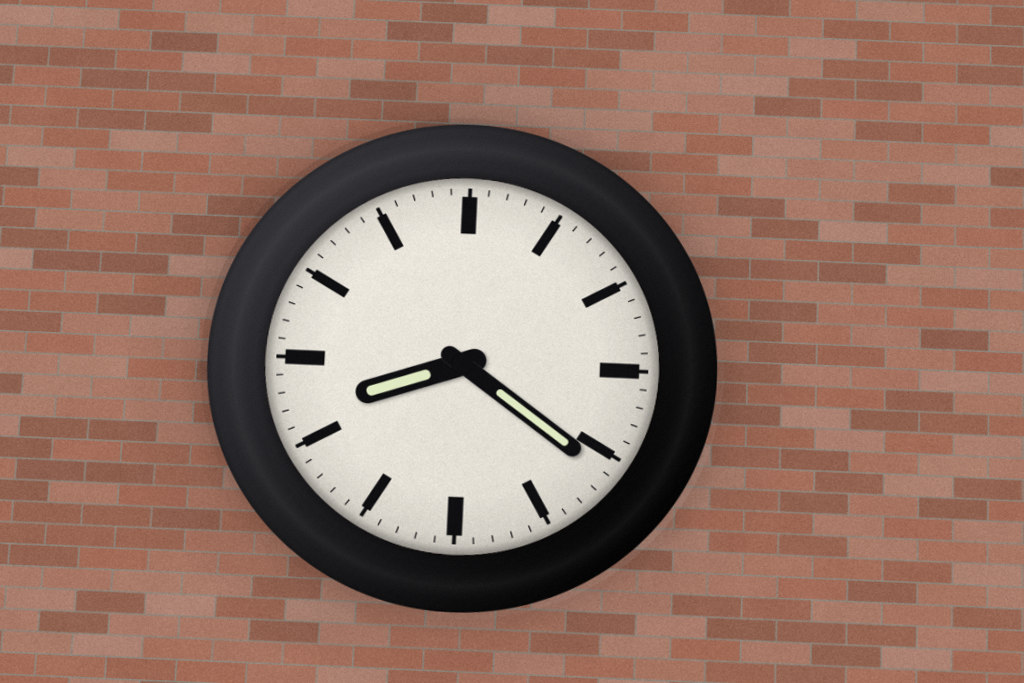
8.21
